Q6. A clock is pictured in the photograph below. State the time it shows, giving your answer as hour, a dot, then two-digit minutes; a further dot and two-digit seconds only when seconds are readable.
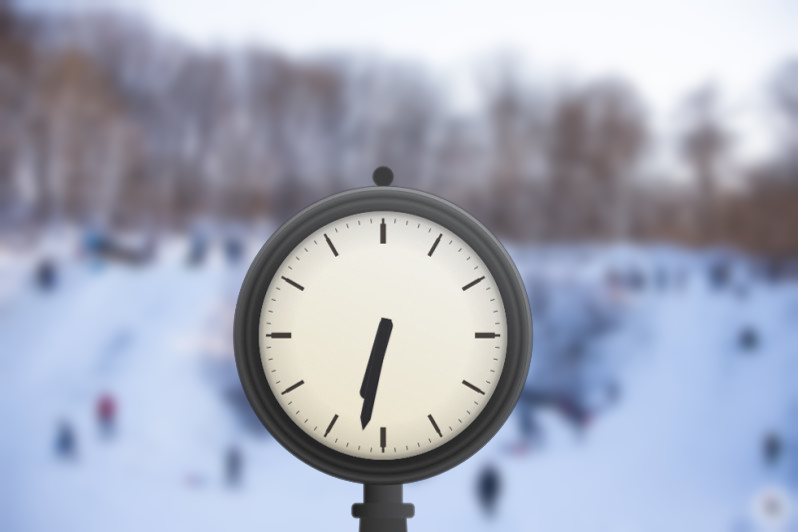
6.32
